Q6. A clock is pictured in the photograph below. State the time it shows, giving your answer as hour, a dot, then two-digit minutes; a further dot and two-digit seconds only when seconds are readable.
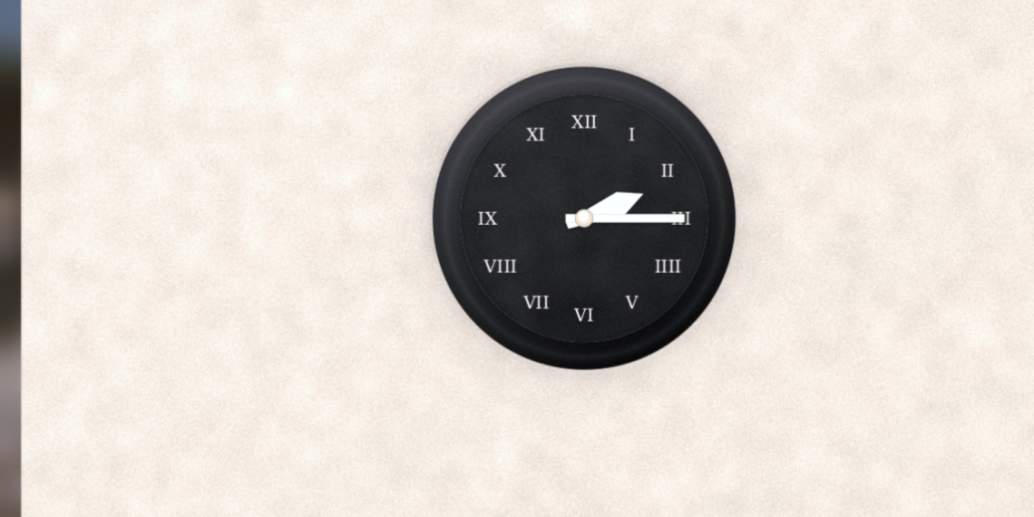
2.15
